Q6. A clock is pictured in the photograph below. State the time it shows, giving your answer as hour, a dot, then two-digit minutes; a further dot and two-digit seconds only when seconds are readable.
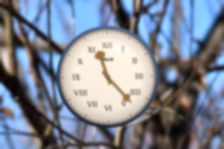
11.23
